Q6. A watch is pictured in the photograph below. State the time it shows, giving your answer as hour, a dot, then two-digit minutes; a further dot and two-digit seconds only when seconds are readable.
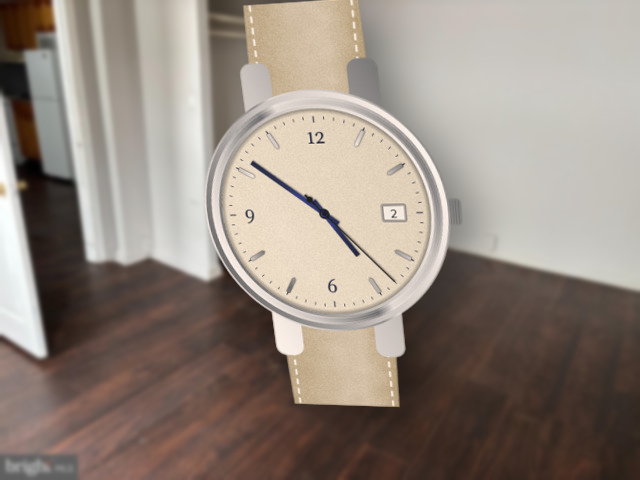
4.51.23
